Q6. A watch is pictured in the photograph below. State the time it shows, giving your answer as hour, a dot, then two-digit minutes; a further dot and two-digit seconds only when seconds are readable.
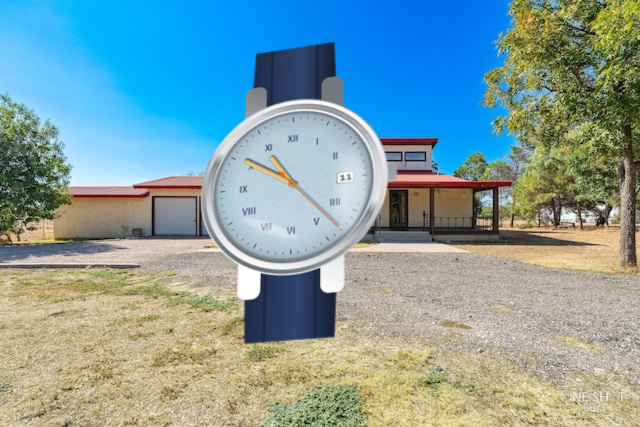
10.50.23
